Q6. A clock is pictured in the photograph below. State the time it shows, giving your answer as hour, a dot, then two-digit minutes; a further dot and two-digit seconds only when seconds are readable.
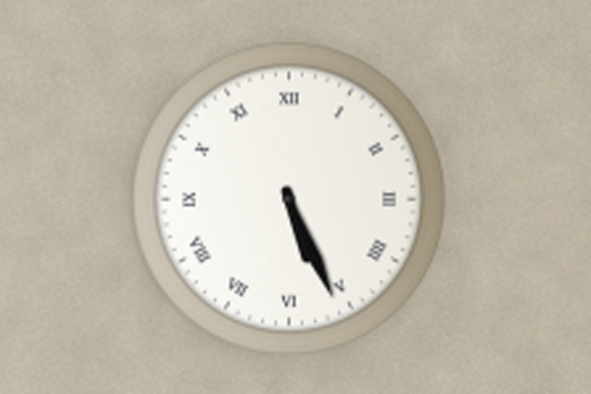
5.26
